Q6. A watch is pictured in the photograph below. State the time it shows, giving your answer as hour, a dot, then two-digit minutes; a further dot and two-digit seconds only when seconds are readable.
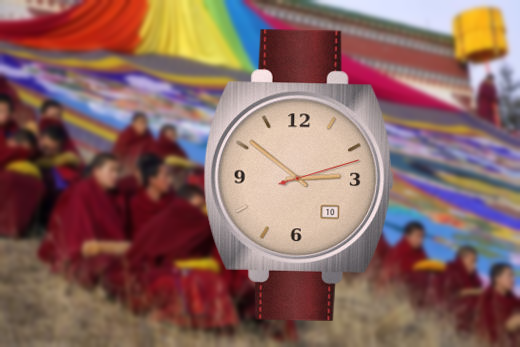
2.51.12
